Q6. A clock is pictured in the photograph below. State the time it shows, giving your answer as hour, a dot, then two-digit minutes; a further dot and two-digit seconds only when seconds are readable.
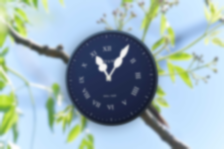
11.06
